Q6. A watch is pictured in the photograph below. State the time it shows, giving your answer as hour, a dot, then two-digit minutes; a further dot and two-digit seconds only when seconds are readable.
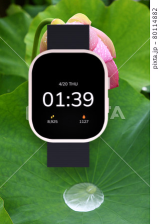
1.39
